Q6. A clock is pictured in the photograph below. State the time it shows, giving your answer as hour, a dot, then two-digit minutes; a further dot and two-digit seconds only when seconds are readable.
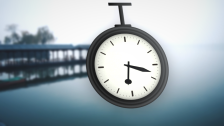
6.18
